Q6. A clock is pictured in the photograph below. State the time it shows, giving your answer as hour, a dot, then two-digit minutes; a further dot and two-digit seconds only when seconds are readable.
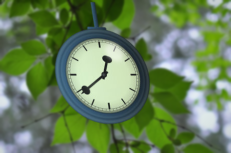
12.39
